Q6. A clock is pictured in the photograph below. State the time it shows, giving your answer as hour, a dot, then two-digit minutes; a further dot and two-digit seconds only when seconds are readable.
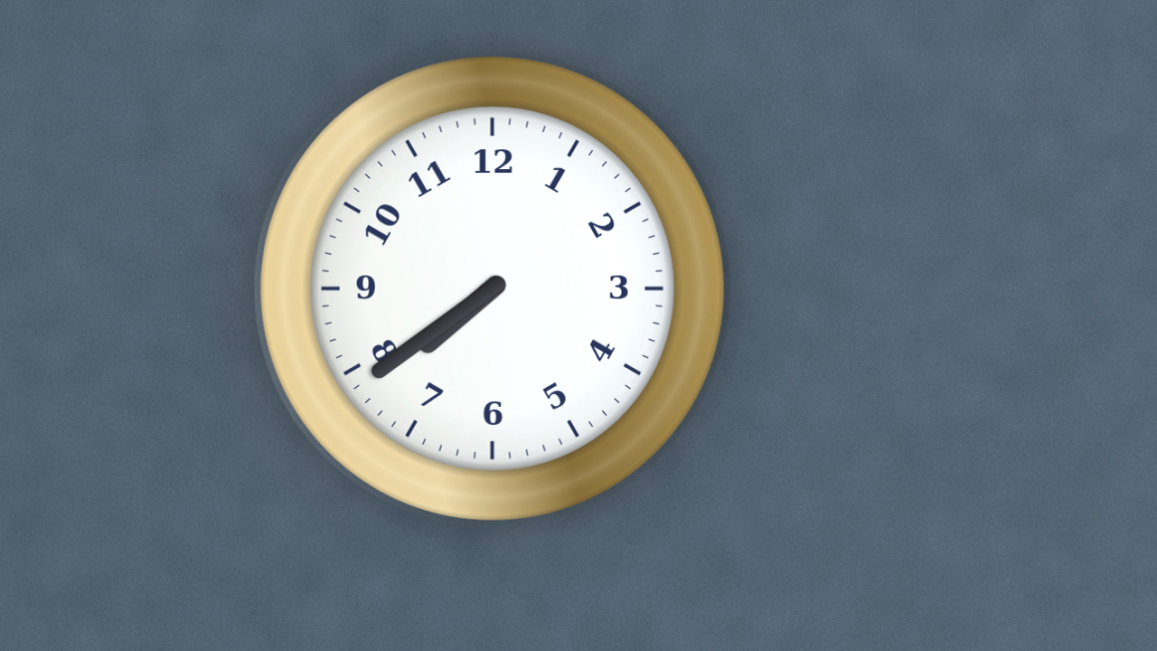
7.39
